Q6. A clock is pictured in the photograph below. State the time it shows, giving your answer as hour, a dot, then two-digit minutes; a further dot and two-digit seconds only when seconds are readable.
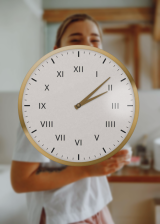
2.08
